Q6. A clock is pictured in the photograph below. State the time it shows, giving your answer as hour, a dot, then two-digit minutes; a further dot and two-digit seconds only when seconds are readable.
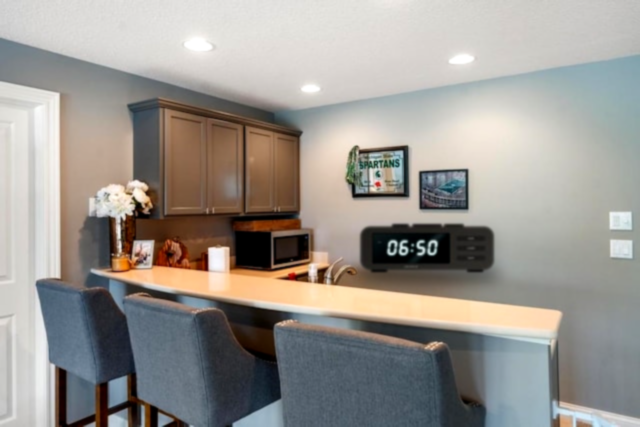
6.50
